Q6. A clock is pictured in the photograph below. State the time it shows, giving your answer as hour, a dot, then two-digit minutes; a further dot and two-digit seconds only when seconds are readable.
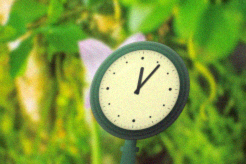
12.06
